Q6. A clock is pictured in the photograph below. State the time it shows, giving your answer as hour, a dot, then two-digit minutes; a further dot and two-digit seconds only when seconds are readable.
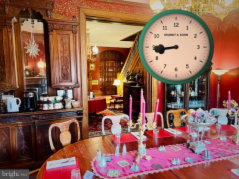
8.44
